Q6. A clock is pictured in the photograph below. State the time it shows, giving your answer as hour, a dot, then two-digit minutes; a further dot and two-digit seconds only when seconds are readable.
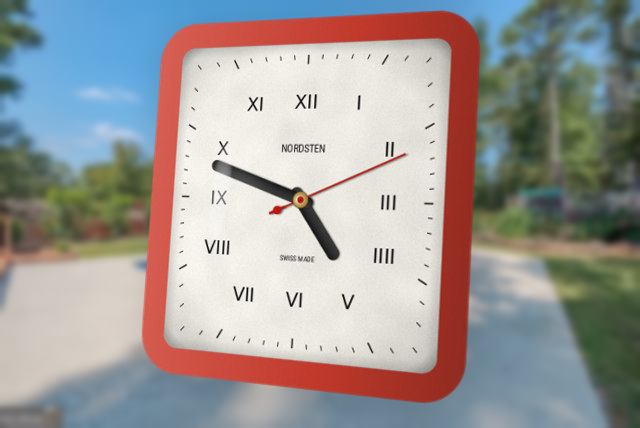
4.48.11
